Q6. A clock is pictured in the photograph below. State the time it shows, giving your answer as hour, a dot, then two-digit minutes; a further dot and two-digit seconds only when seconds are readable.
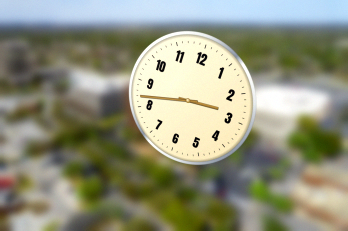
2.42
